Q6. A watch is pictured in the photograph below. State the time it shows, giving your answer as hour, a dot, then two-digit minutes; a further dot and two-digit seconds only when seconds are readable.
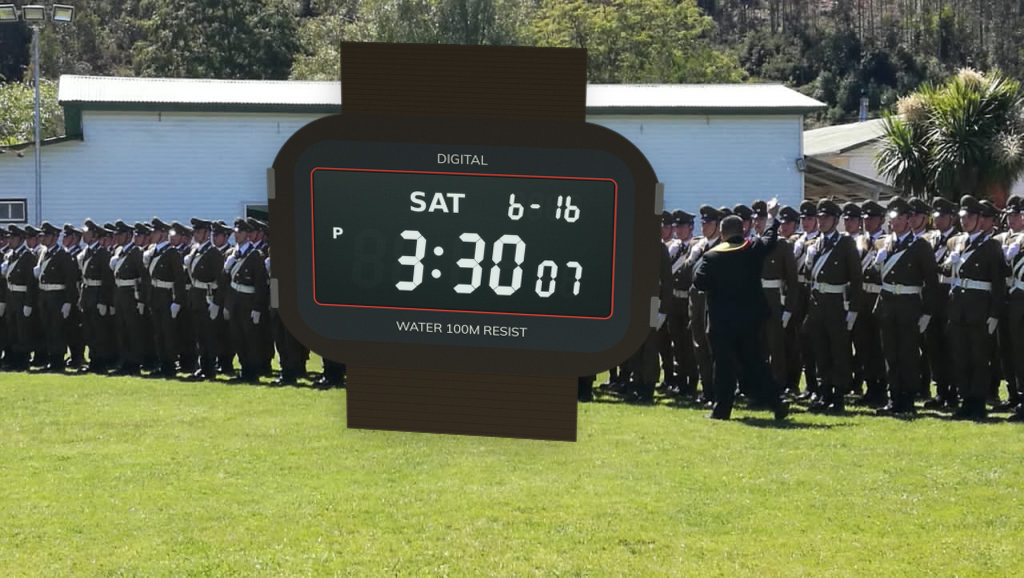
3.30.07
